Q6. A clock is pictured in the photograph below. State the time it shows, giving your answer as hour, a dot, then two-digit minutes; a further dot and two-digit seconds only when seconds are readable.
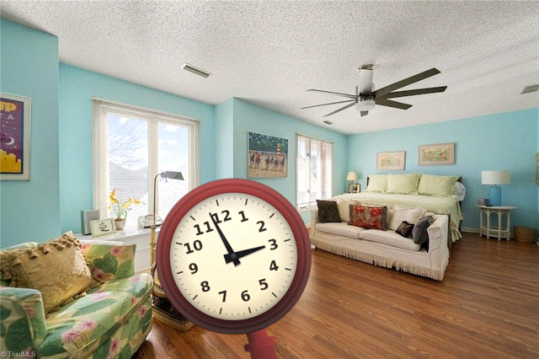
2.58
